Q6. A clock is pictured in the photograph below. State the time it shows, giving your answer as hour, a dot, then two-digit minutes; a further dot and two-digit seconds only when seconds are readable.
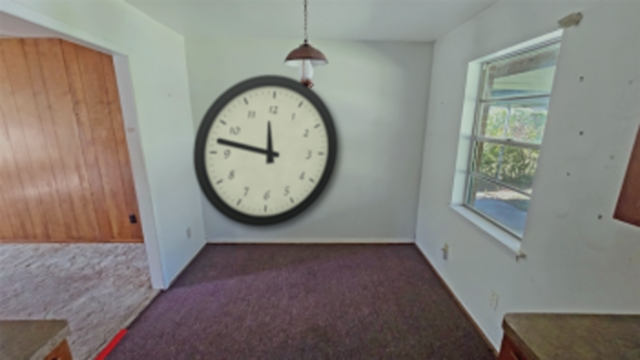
11.47
